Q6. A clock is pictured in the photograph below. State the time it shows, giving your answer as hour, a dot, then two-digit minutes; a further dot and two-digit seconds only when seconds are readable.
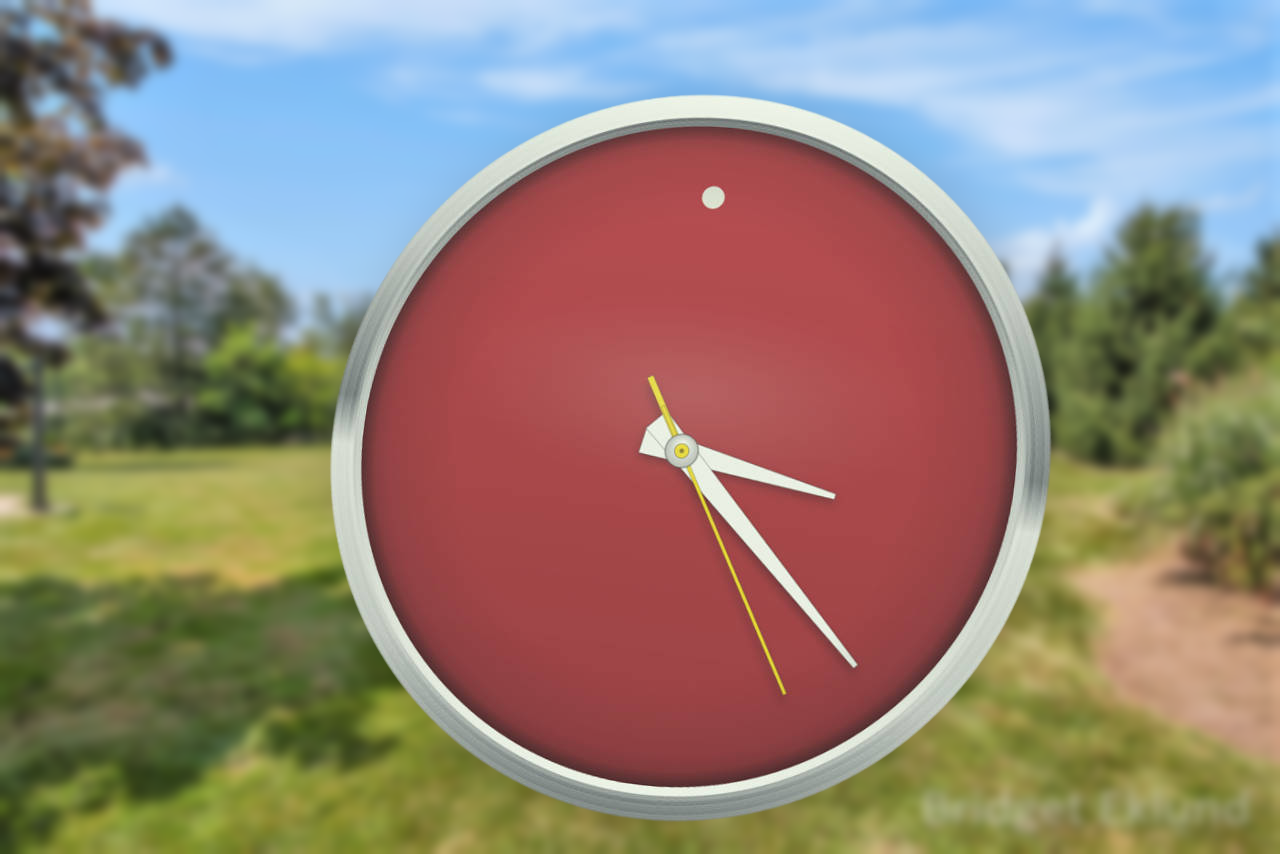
3.22.25
